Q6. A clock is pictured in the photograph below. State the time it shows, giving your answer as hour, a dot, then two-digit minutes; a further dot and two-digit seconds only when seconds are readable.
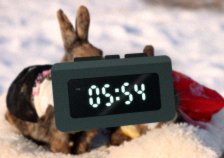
5.54
